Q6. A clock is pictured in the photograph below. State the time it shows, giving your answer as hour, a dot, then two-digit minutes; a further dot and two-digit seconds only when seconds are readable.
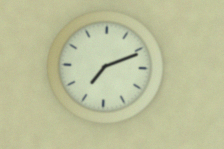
7.11
